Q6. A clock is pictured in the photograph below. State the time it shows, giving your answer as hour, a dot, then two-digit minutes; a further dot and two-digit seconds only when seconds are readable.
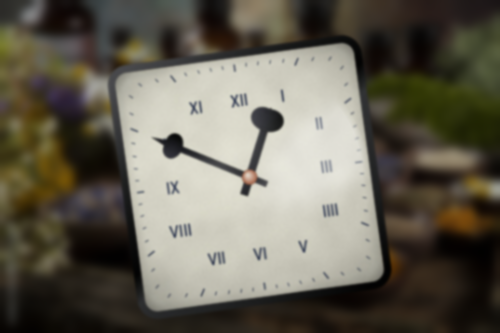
12.50
